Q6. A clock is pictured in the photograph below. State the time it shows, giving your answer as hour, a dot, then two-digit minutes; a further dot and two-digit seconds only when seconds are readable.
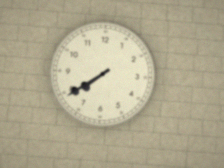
7.39
